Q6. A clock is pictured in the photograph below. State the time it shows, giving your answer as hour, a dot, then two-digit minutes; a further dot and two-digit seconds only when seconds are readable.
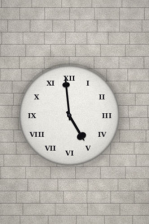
4.59
